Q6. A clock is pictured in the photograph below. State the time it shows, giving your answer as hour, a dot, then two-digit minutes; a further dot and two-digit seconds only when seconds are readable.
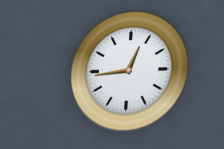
12.44
